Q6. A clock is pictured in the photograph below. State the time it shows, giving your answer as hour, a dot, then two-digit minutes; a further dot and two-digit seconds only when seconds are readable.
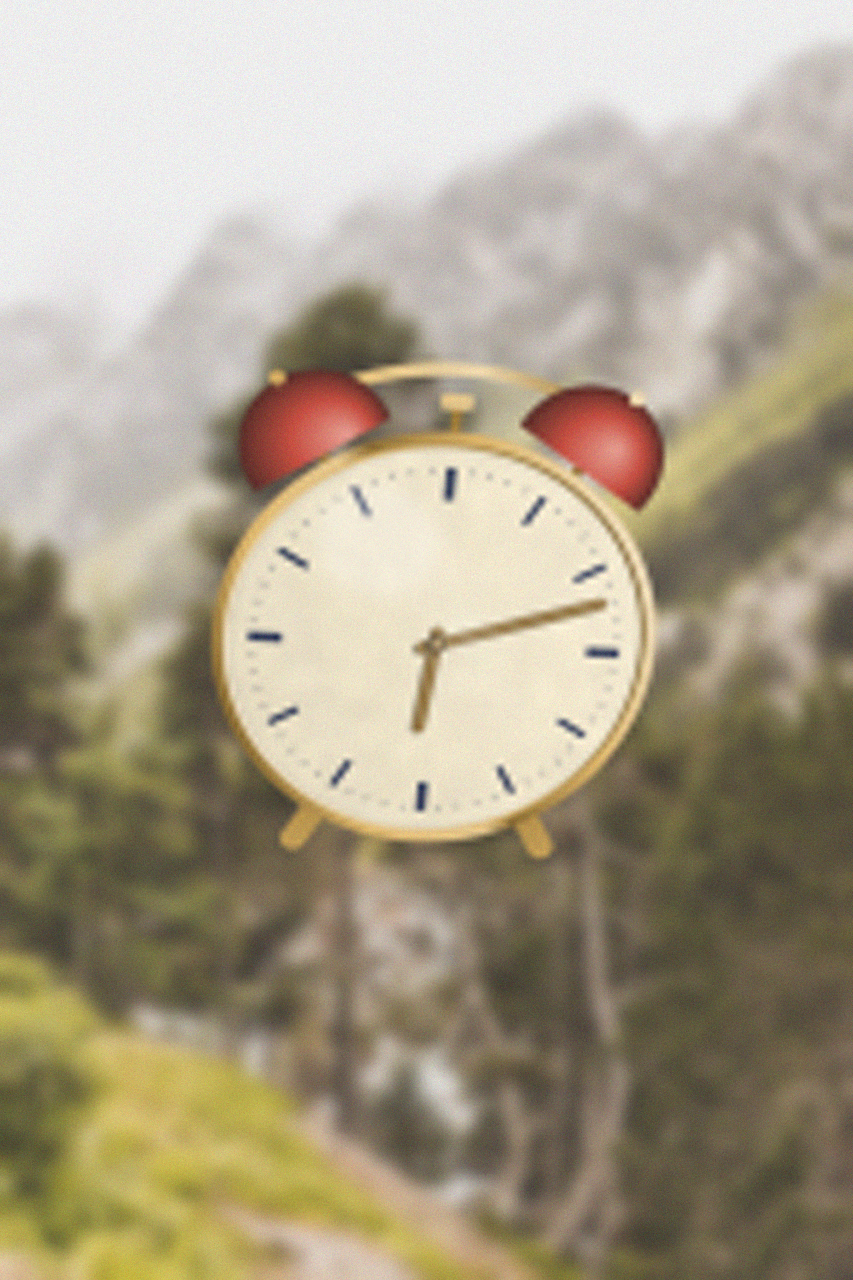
6.12
